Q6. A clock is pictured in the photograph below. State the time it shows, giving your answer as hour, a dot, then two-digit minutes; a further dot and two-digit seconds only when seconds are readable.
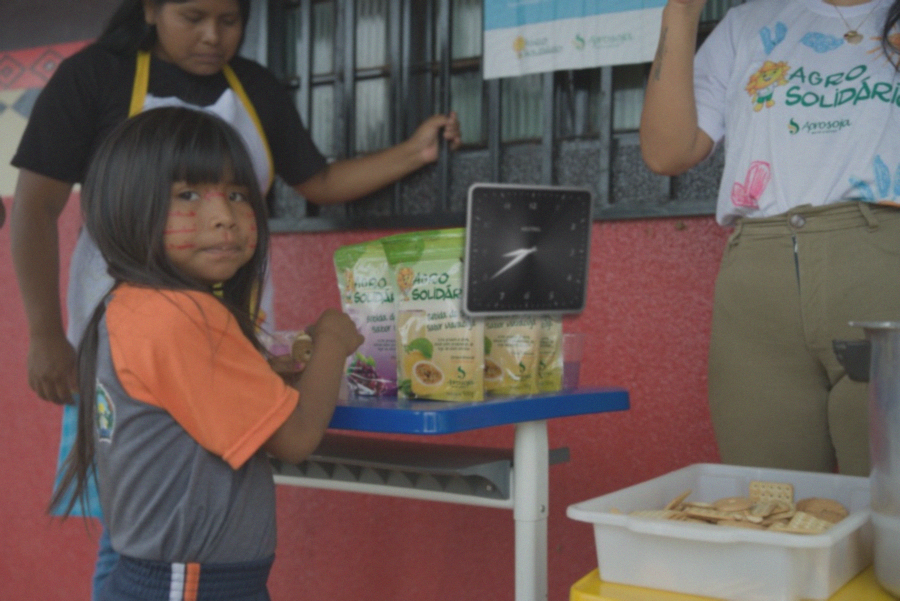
8.39
